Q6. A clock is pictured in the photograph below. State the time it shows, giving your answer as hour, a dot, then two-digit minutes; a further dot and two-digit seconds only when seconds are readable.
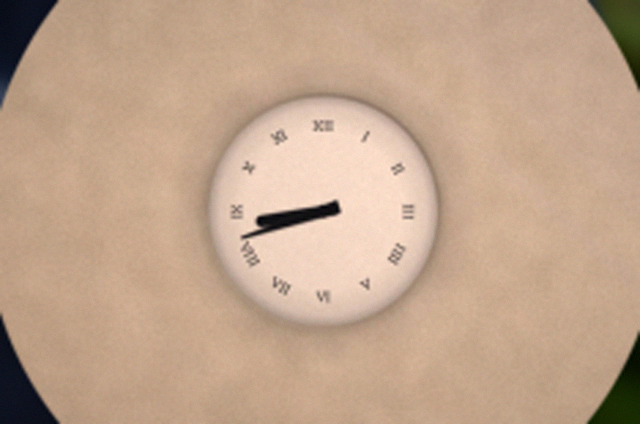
8.42
